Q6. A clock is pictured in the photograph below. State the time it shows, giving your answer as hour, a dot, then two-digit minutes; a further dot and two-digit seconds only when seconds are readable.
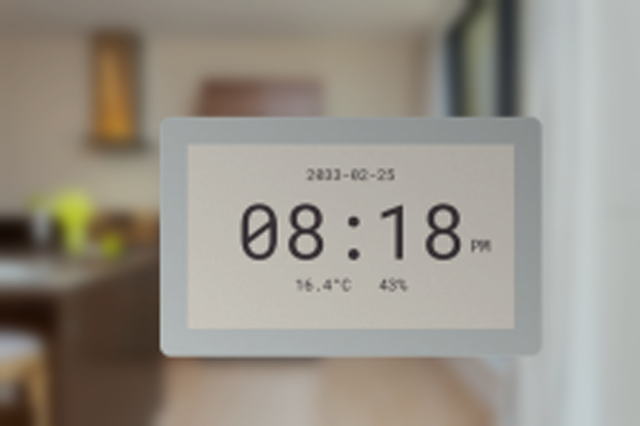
8.18
